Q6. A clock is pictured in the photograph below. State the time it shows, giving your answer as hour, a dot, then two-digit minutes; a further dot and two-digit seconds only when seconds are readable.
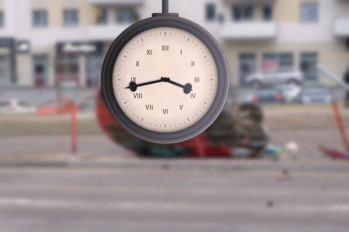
3.43
